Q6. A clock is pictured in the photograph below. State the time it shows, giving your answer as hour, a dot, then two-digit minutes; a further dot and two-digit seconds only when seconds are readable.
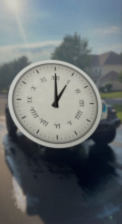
1.00
